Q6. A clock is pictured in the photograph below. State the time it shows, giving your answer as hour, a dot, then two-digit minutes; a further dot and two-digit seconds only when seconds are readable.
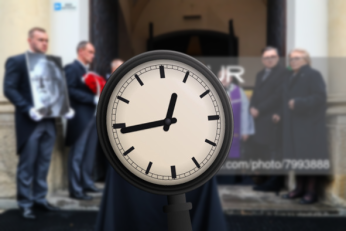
12.44
